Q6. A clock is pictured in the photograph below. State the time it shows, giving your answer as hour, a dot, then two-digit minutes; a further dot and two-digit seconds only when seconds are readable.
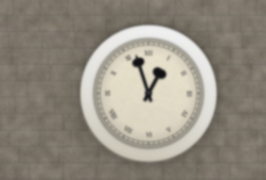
12.57
